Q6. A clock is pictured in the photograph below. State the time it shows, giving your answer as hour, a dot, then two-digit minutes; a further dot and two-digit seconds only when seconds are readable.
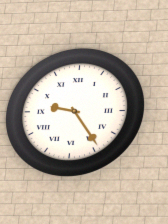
9.24
